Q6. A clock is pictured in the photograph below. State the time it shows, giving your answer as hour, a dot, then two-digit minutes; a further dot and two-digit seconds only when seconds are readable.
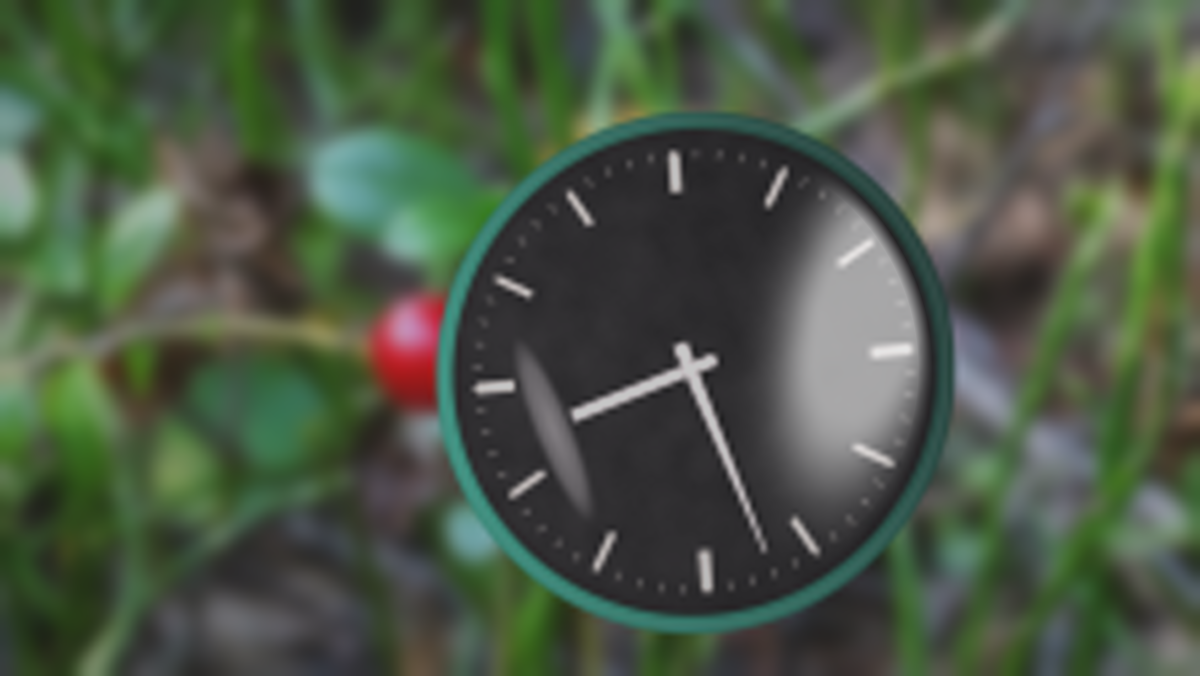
8.27
